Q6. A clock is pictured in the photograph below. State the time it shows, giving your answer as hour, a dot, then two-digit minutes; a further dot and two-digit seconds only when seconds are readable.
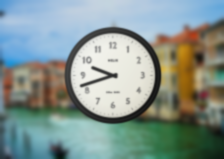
9.42
